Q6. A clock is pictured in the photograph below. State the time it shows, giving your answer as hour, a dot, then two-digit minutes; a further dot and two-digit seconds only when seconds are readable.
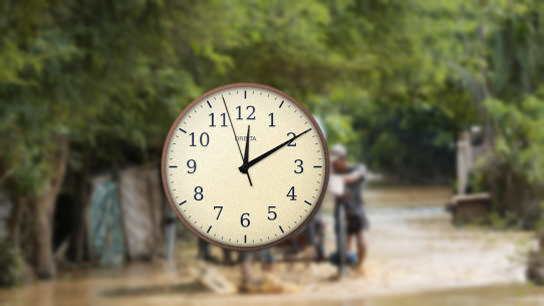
12.09.57
